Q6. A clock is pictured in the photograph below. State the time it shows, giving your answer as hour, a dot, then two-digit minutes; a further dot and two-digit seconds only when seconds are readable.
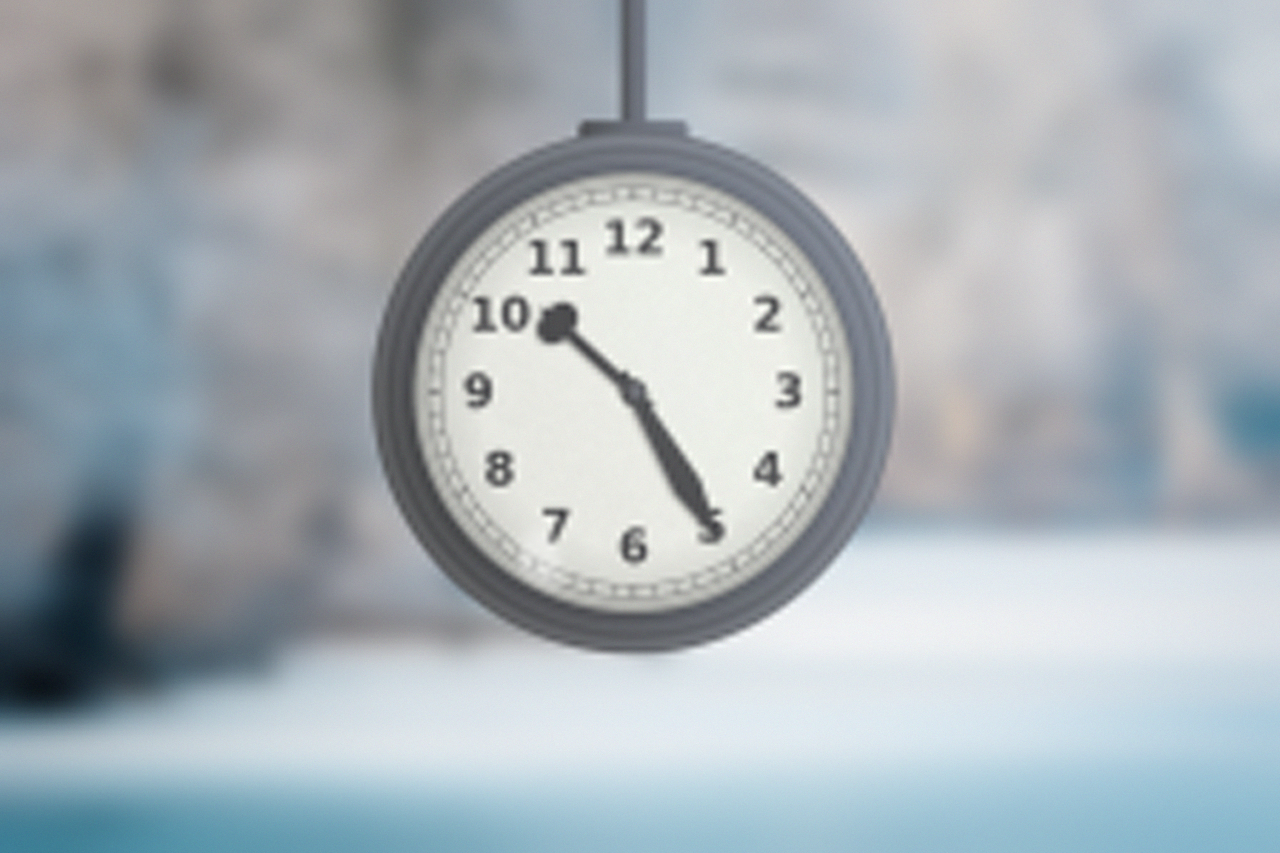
10.25
